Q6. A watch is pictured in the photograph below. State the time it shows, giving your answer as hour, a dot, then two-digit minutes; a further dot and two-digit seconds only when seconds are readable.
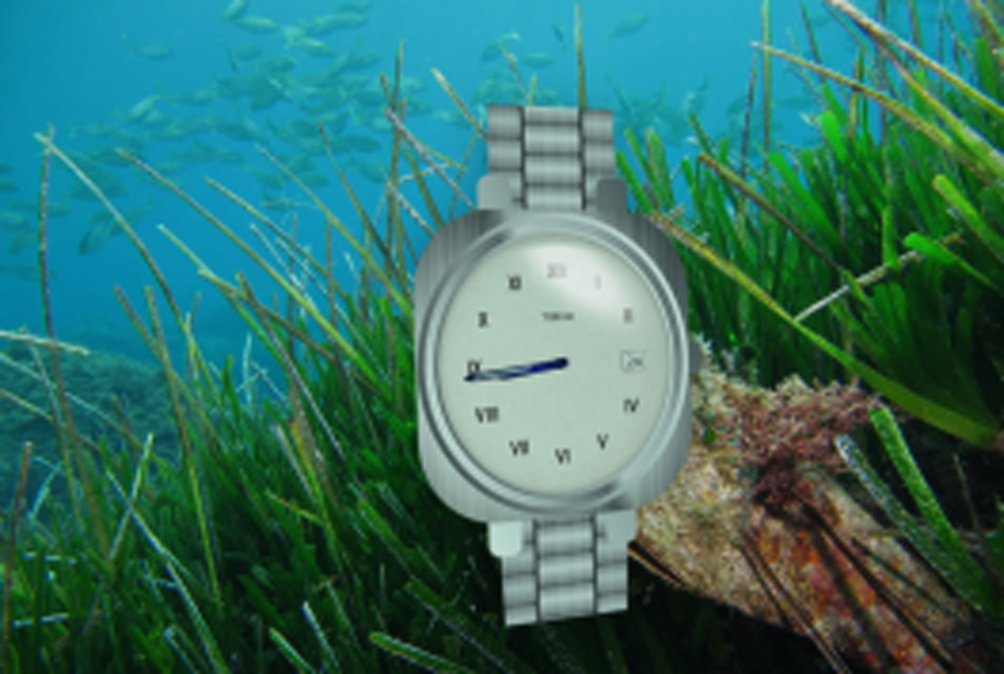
8.44
